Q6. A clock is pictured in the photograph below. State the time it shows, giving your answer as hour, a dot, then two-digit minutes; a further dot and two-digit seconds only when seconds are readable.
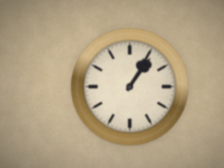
1.06
